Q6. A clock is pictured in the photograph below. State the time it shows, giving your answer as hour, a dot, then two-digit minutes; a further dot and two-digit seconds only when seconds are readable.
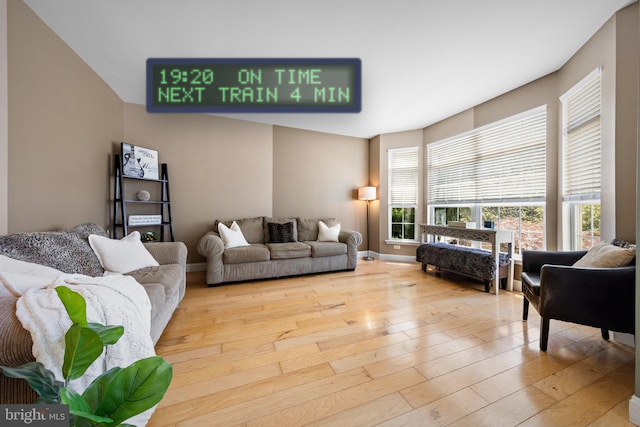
19.20
